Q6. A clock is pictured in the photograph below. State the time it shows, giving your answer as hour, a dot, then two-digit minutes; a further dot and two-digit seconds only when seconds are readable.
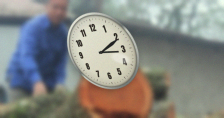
3.11
